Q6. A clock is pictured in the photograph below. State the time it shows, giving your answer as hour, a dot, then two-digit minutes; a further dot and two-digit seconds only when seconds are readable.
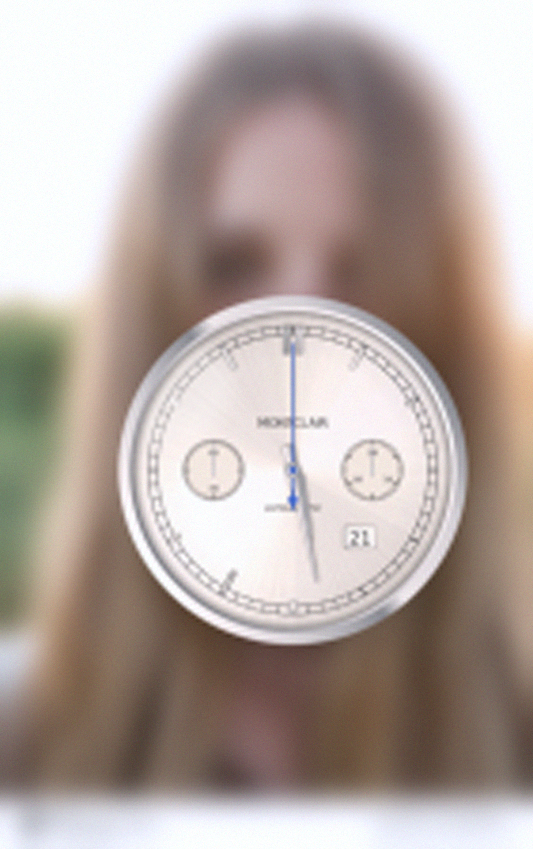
5.28
